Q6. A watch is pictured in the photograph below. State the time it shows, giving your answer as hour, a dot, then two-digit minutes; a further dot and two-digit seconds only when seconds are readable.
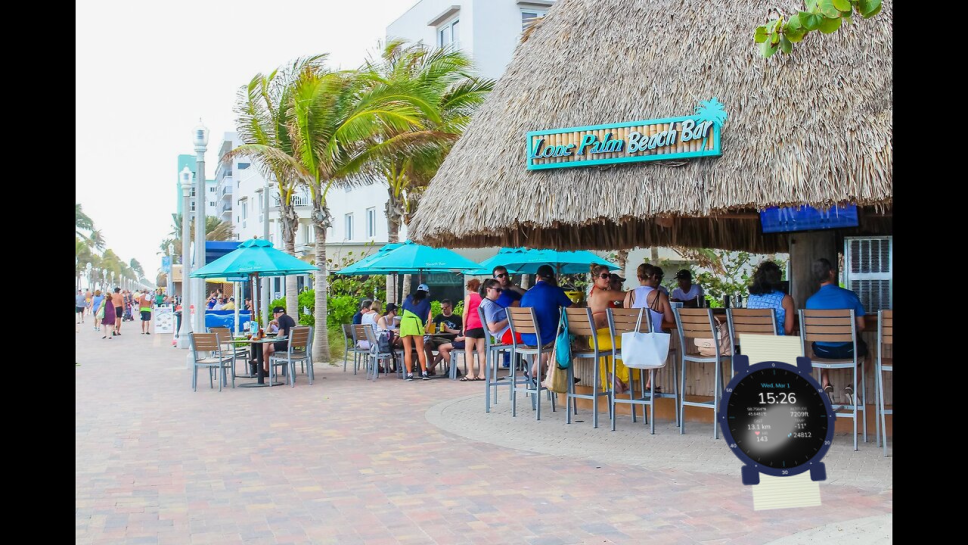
15.26
